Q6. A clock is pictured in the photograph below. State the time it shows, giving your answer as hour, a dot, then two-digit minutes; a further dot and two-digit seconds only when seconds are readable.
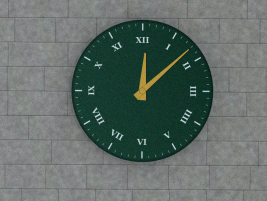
12.08
